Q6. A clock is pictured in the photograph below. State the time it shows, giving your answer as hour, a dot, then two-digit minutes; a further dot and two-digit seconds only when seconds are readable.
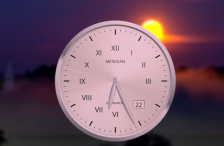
6.26
